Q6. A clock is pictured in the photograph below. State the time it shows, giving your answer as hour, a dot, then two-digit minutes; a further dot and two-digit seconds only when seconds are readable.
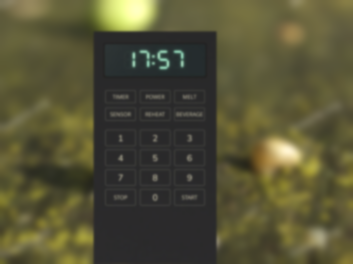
17.57
